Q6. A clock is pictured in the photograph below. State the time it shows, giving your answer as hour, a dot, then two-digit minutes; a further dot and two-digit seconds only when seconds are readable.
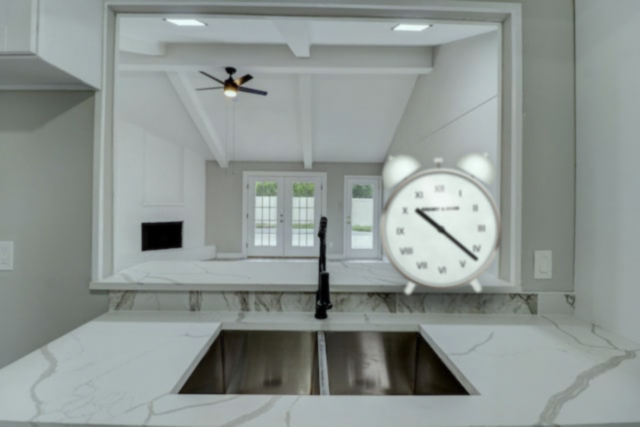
10.22
